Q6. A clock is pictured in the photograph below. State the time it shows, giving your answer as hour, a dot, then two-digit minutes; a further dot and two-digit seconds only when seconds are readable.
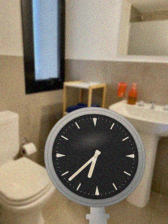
6.38
